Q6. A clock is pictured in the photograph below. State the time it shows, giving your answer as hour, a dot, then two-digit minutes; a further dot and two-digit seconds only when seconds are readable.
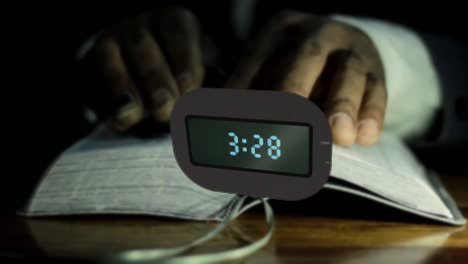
3.28
